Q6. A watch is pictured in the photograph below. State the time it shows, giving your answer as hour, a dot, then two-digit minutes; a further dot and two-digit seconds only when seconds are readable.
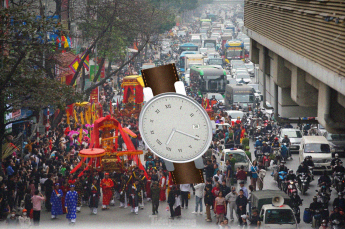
7.20
